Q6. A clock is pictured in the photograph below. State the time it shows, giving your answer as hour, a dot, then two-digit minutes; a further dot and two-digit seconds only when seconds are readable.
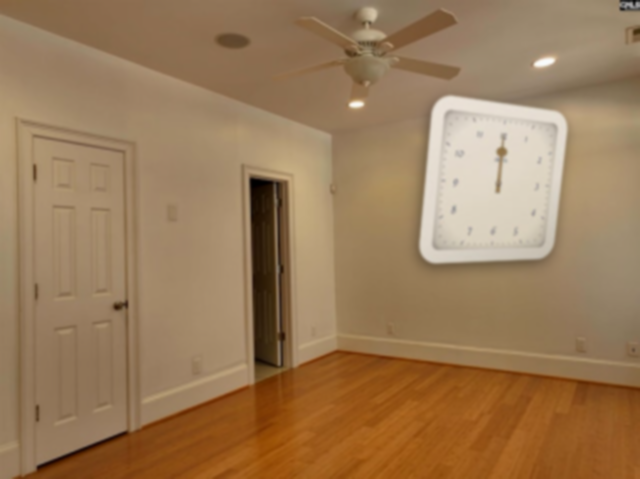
12.00
